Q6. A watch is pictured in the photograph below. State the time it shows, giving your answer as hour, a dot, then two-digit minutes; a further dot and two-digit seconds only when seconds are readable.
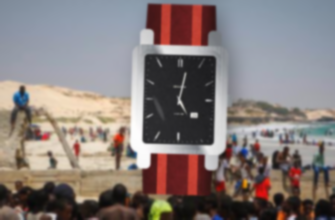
5.02
